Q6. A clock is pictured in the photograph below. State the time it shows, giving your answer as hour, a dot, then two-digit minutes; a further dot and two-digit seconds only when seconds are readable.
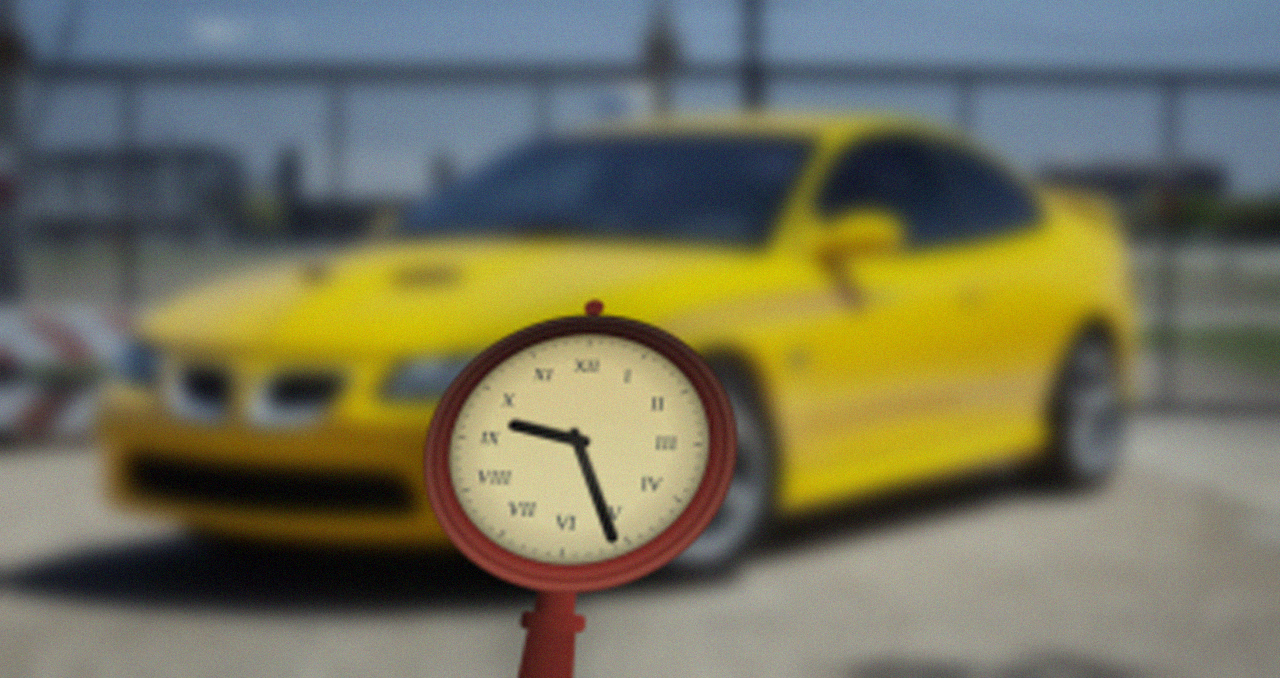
9.26
